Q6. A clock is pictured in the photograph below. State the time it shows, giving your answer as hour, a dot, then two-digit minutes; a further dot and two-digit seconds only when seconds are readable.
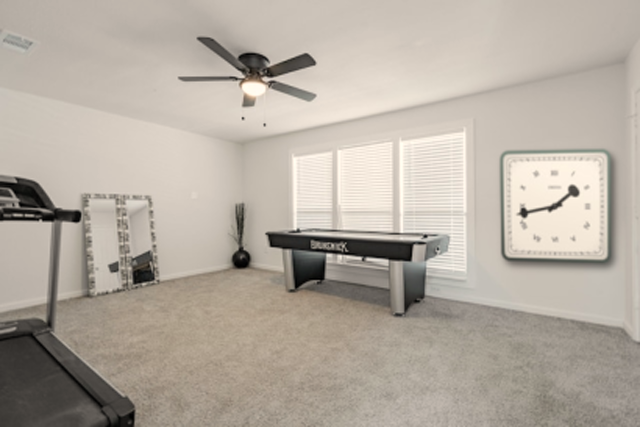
1.43
